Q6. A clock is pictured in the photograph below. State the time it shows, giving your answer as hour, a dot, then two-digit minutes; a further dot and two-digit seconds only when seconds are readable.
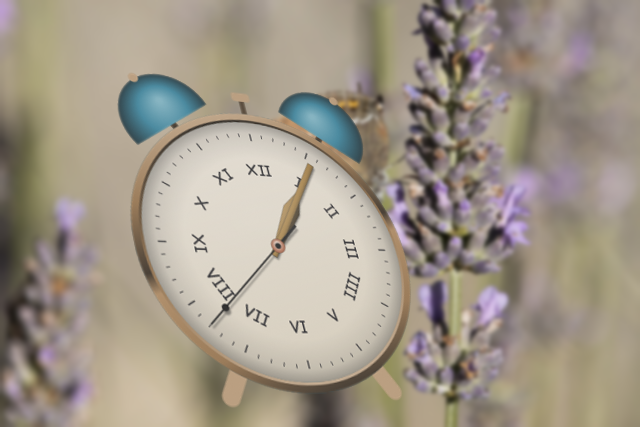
1.05.38
